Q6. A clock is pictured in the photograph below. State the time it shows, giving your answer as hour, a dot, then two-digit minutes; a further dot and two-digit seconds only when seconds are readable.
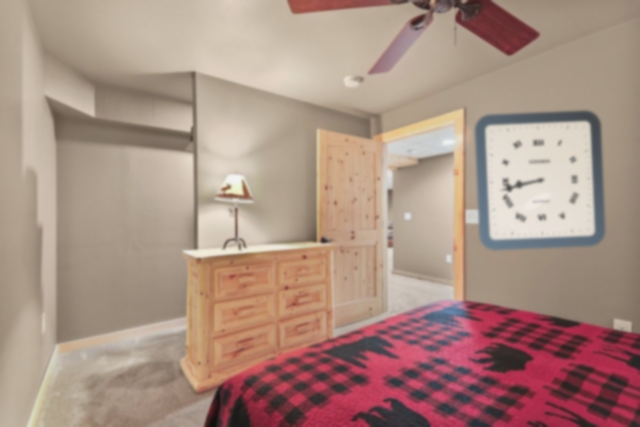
8.43
